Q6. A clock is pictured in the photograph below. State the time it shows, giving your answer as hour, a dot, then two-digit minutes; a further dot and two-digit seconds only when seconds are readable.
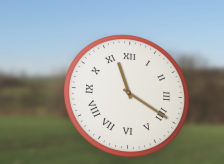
11.20
